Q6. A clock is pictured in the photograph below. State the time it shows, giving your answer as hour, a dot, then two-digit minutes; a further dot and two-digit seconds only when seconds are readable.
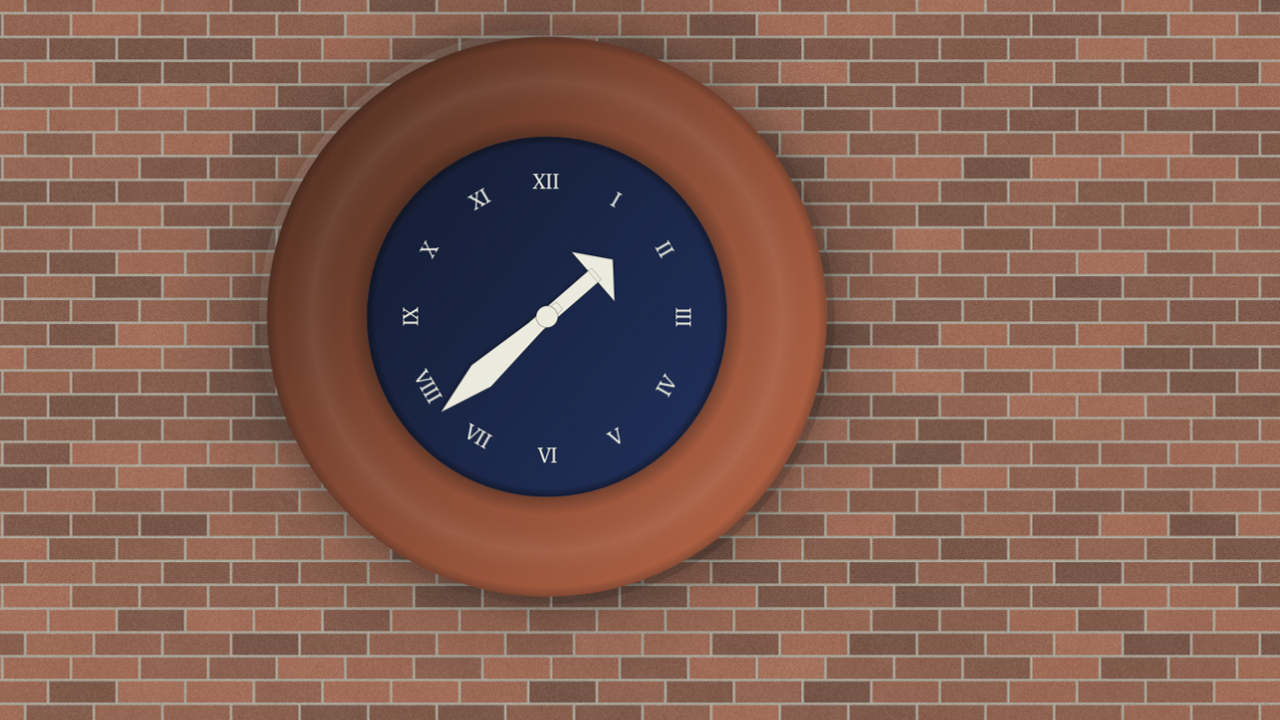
1.38
